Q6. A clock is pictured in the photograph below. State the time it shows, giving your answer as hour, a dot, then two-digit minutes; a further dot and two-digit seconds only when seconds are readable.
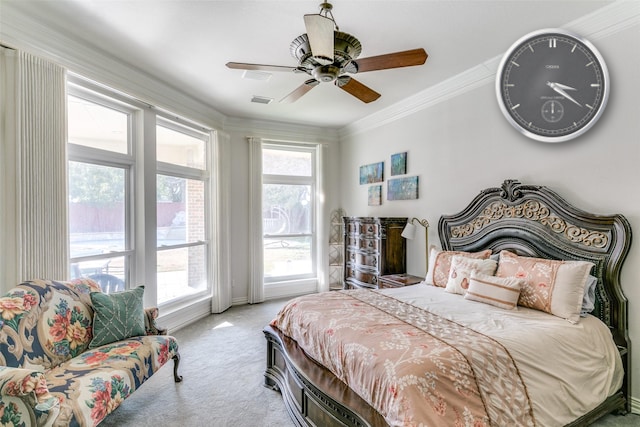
3.21
